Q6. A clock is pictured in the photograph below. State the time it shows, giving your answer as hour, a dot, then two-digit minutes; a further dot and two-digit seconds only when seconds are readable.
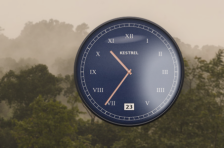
10.36
